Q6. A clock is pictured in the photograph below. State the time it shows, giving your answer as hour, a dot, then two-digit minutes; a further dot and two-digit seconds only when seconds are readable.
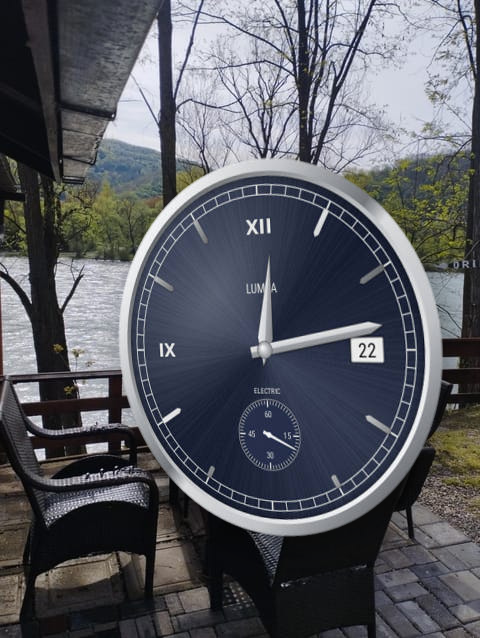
12.13.19
